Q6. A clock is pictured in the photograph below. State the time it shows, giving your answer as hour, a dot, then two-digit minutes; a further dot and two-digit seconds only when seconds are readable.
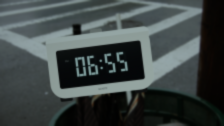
6.55
